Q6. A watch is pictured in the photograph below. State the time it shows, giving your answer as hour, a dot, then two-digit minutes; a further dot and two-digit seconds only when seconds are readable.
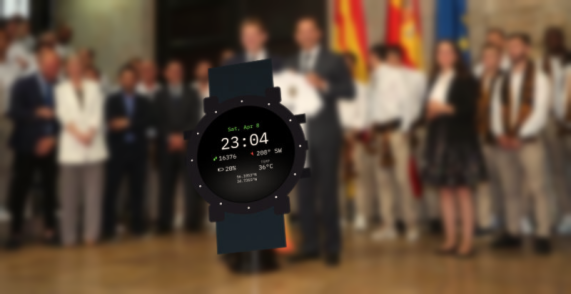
23.04
